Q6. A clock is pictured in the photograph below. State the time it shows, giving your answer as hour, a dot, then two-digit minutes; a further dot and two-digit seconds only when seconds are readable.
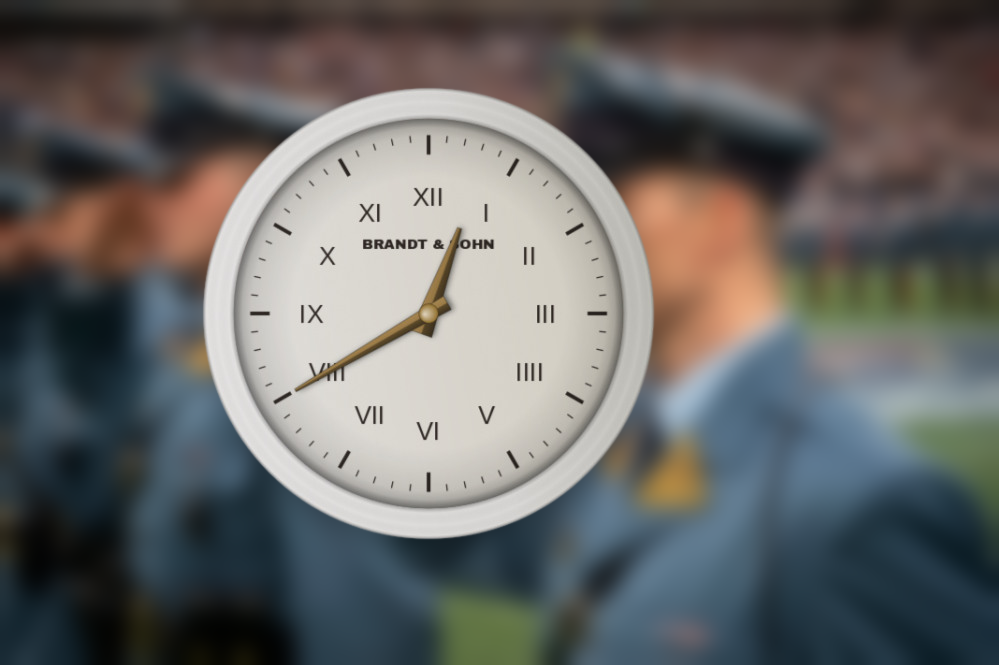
12.40
